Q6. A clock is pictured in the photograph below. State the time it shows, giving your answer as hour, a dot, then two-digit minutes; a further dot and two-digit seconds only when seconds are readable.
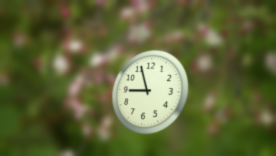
8.56
